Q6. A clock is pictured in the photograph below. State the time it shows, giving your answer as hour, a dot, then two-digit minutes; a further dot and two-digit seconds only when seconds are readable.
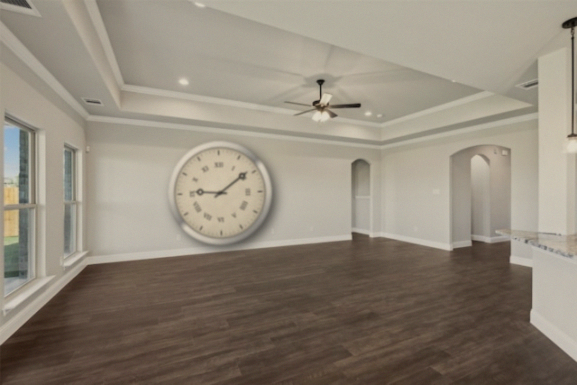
9.09
